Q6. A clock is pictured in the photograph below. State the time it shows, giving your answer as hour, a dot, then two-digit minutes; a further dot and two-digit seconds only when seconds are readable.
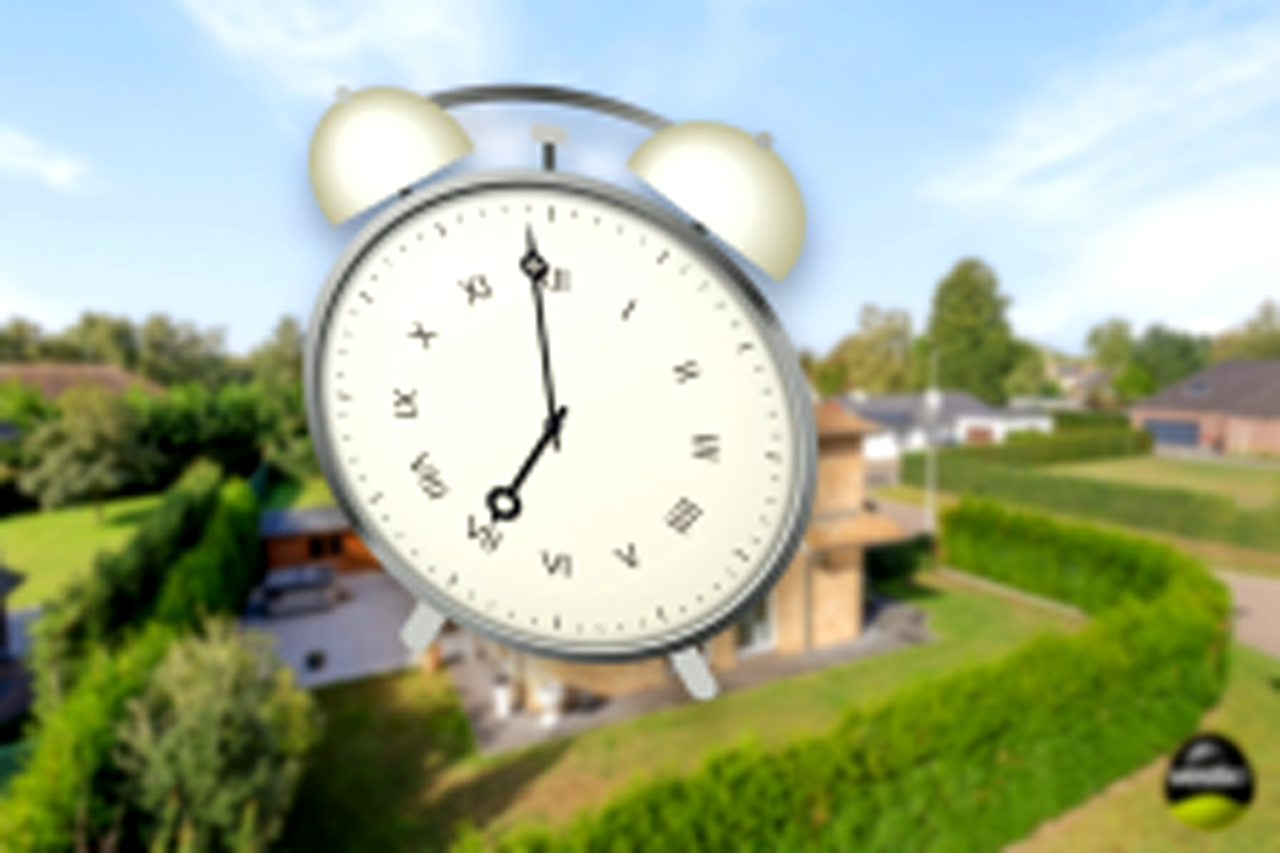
6.59
